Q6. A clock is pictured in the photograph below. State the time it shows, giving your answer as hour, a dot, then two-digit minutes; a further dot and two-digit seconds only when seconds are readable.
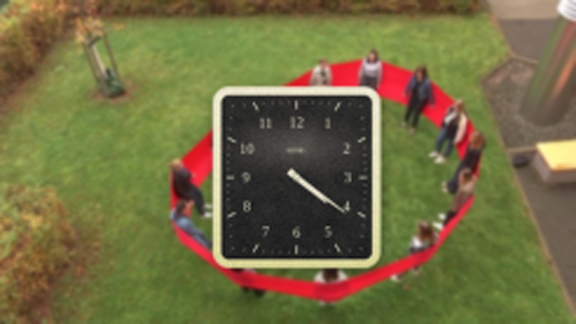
4.21
